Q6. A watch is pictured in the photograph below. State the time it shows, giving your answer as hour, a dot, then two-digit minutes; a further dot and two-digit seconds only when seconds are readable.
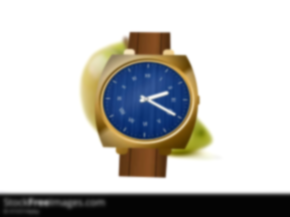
2.20
